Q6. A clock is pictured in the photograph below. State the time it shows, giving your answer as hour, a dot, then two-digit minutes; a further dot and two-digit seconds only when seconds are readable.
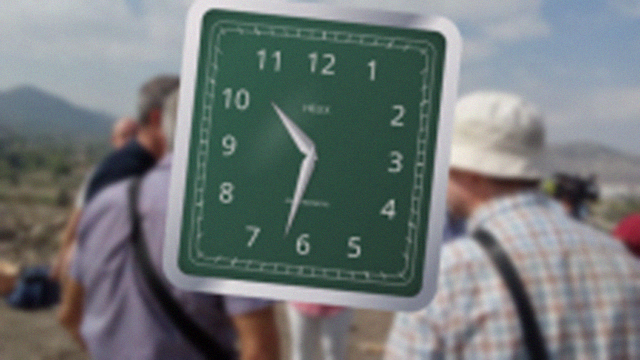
10.32
